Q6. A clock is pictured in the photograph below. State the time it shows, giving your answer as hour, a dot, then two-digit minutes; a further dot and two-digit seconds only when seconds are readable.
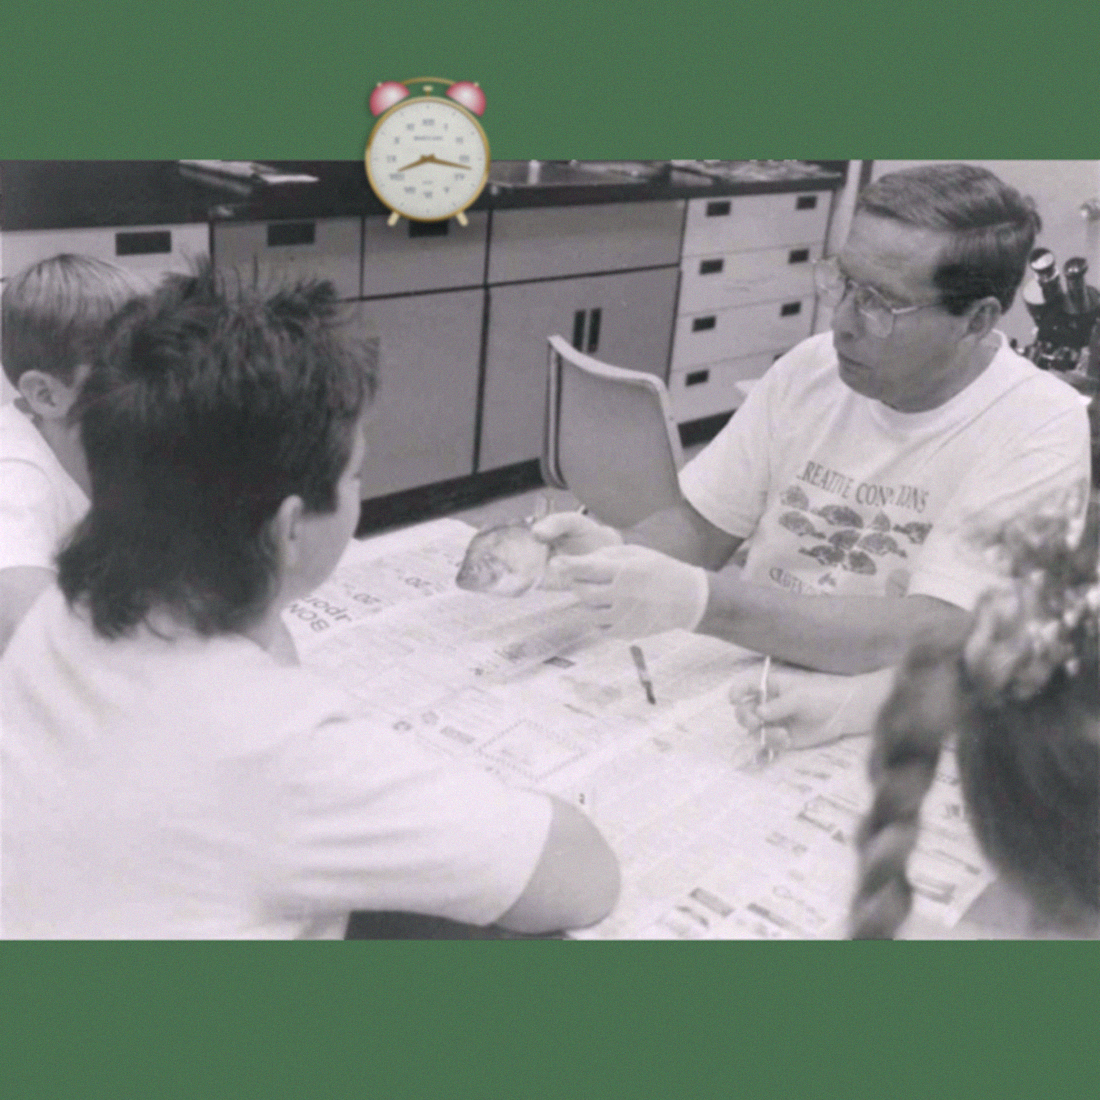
8.17
